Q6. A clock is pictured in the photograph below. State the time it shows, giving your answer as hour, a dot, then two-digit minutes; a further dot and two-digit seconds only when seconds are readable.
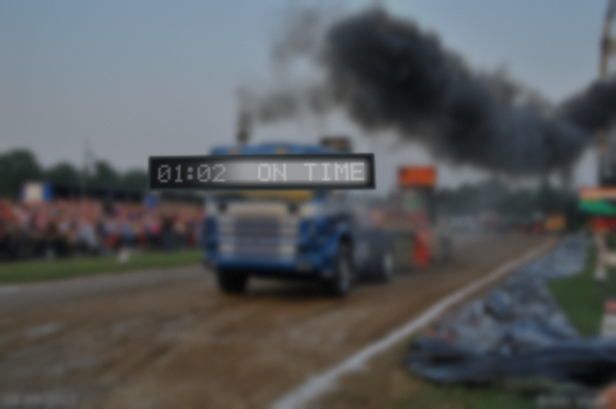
1.02
